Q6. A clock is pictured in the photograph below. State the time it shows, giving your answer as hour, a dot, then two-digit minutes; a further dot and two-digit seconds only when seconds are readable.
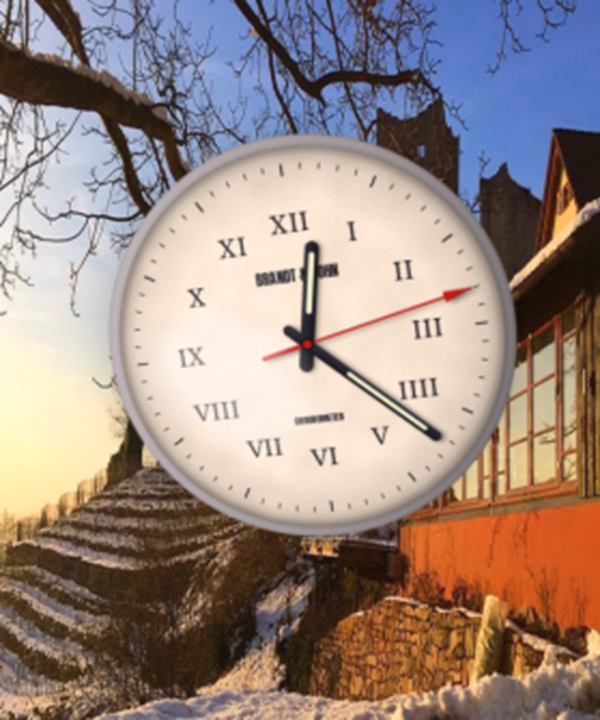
12.22.13
